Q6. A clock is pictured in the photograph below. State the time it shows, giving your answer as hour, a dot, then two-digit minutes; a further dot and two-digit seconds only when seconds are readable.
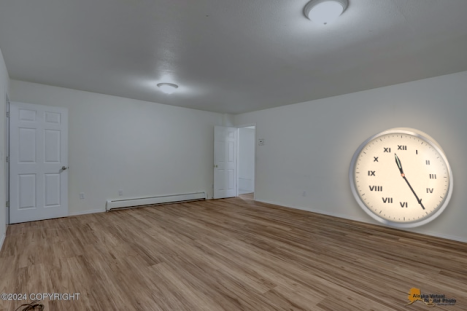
11.25
